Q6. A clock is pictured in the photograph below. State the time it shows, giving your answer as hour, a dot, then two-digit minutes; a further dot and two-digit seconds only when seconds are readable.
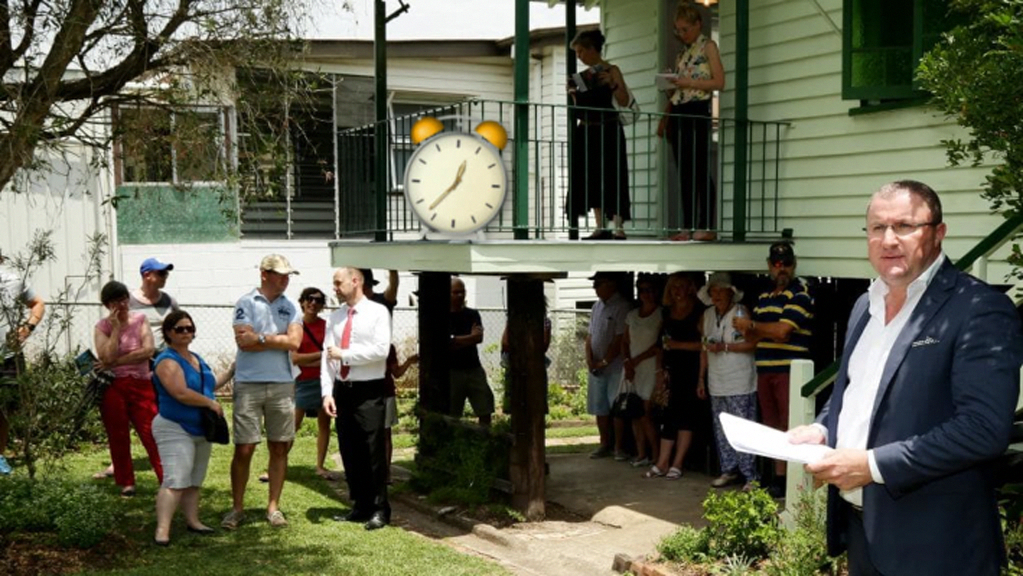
12.37
